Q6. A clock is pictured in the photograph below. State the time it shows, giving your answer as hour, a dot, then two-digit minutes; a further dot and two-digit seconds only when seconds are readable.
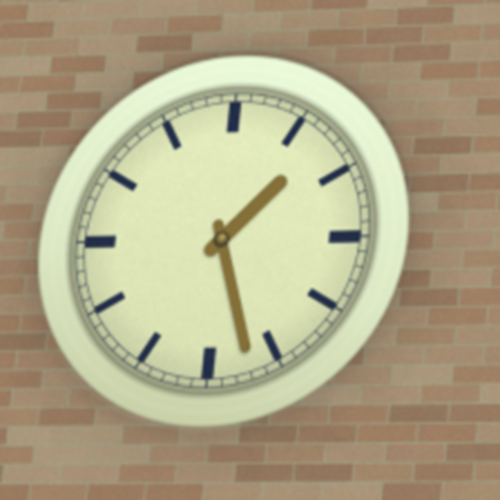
1.27
